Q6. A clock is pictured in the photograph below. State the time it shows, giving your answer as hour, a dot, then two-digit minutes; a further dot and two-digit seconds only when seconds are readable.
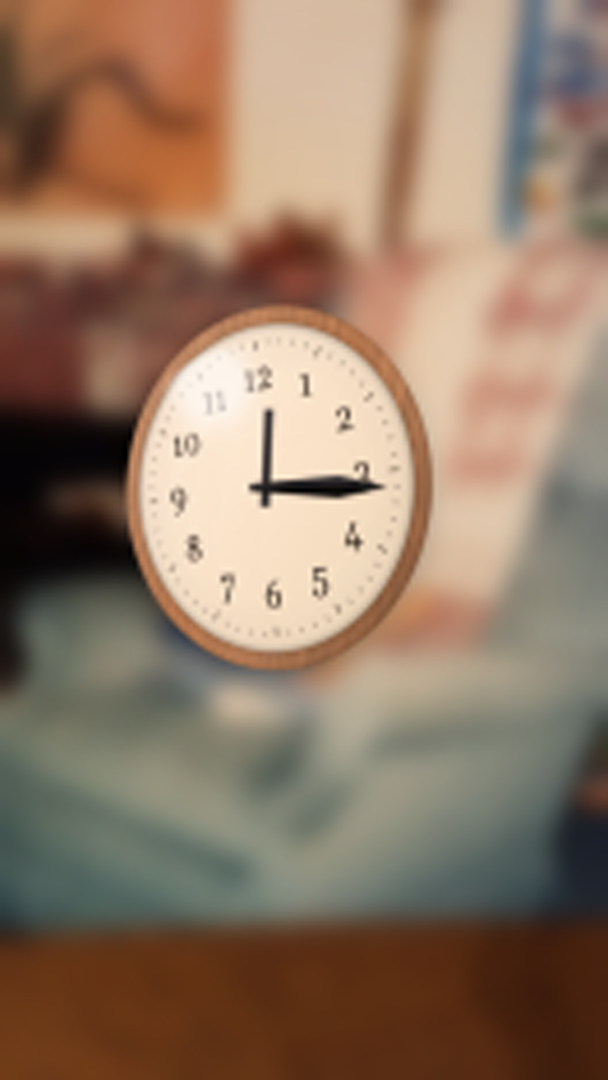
12.16
